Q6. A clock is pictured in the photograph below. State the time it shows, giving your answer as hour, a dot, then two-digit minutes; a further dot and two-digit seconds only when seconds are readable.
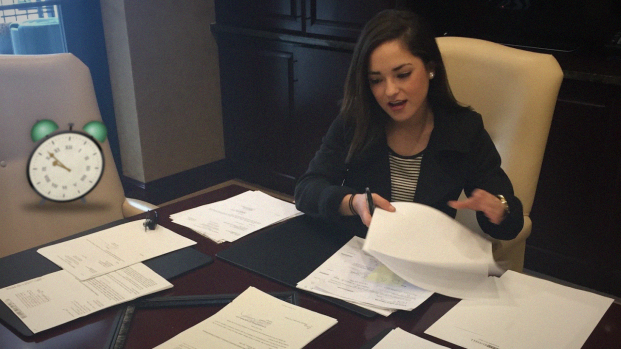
9.52
